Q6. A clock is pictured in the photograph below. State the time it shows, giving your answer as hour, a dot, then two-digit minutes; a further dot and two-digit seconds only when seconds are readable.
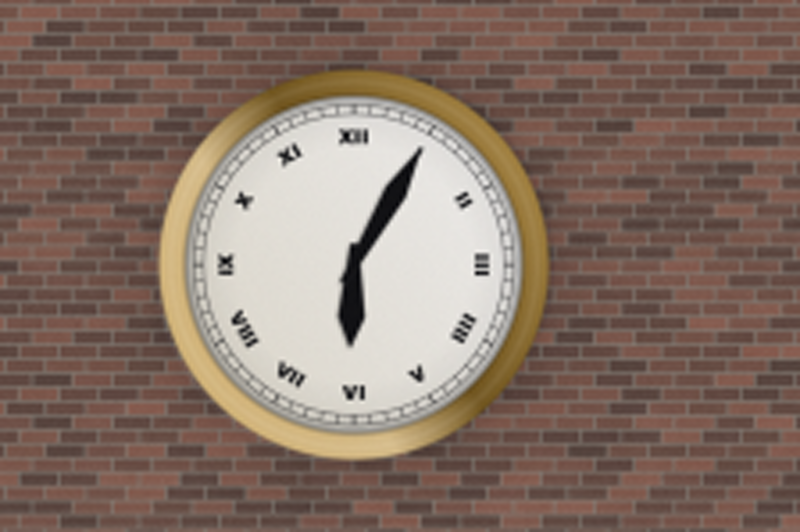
6.05
